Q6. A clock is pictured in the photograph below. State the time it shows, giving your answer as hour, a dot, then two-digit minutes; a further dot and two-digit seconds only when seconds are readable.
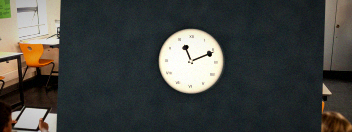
11.11
